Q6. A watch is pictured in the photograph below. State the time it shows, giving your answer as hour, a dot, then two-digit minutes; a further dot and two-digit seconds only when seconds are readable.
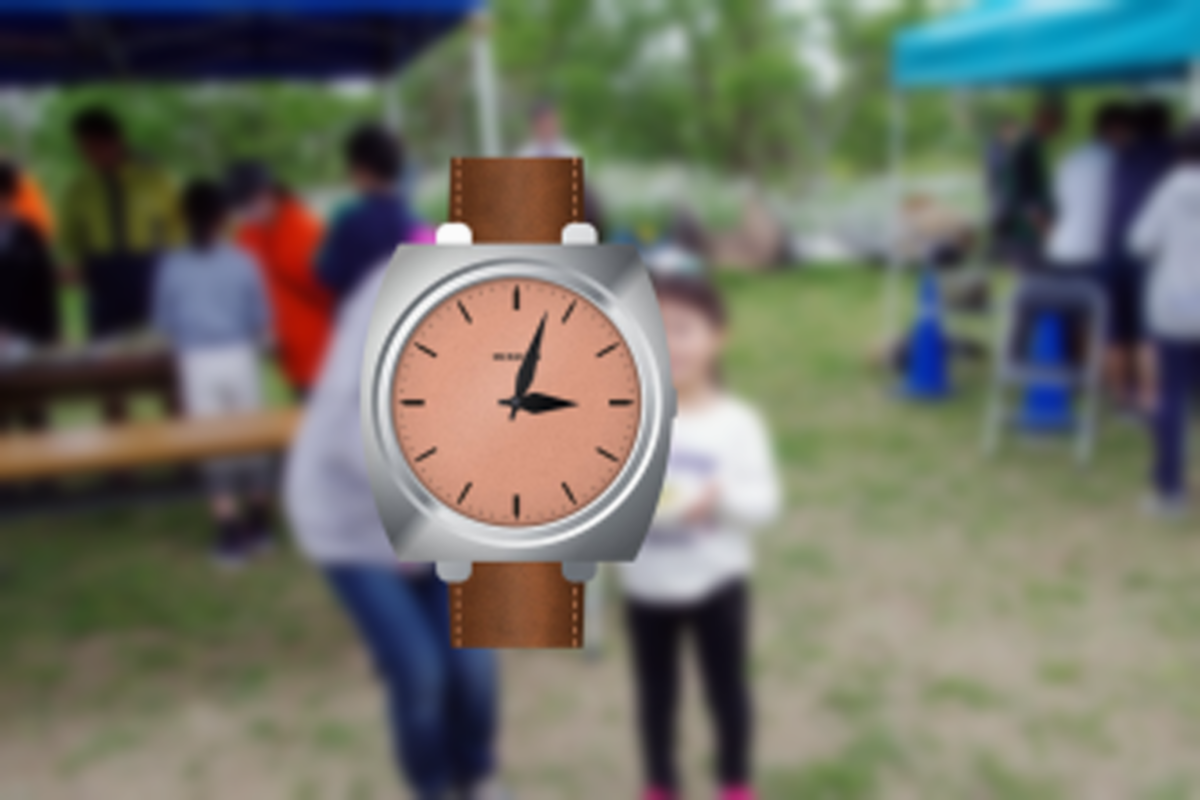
3.03
